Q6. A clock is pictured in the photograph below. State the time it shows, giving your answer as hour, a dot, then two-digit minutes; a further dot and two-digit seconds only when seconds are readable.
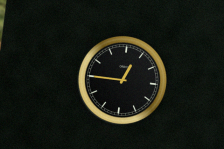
12.45
